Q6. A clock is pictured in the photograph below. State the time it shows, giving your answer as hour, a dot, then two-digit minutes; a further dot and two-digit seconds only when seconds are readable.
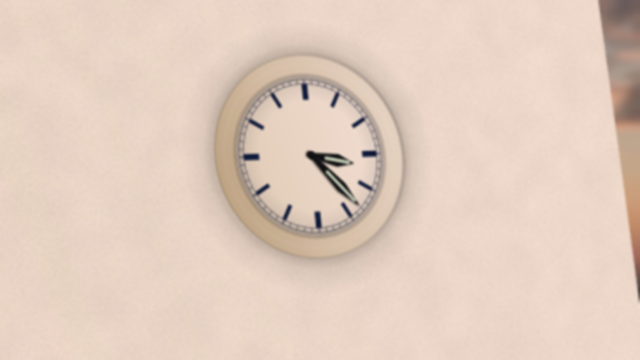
3.23
